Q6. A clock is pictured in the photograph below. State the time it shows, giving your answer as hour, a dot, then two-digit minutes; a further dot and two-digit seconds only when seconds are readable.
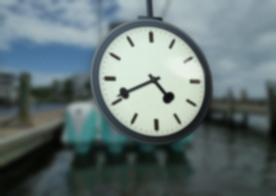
4.41
